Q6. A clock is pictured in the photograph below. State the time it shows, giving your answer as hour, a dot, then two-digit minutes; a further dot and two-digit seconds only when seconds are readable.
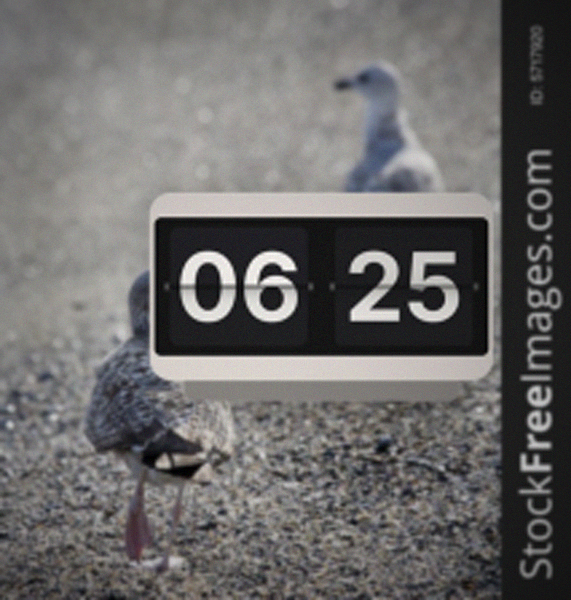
6.25
